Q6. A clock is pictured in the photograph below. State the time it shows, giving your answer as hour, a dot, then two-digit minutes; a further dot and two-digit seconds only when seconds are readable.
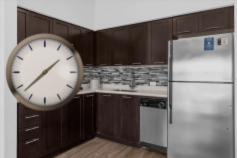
1.38
